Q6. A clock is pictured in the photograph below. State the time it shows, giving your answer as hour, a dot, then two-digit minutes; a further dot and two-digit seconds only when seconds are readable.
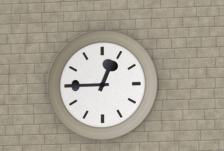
12.45
